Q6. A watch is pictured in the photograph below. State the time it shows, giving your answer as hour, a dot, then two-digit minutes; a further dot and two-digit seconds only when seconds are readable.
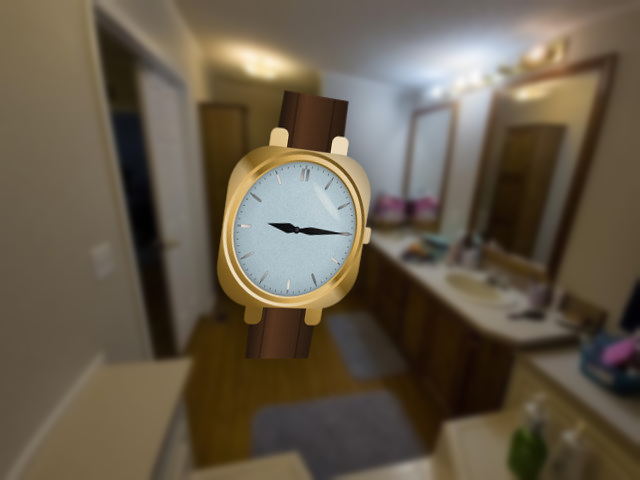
9.15
